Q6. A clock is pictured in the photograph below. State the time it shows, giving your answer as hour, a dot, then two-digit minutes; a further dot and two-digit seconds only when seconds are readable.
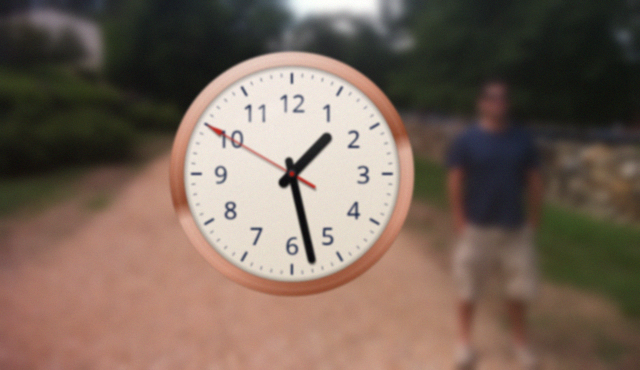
1.27.50
